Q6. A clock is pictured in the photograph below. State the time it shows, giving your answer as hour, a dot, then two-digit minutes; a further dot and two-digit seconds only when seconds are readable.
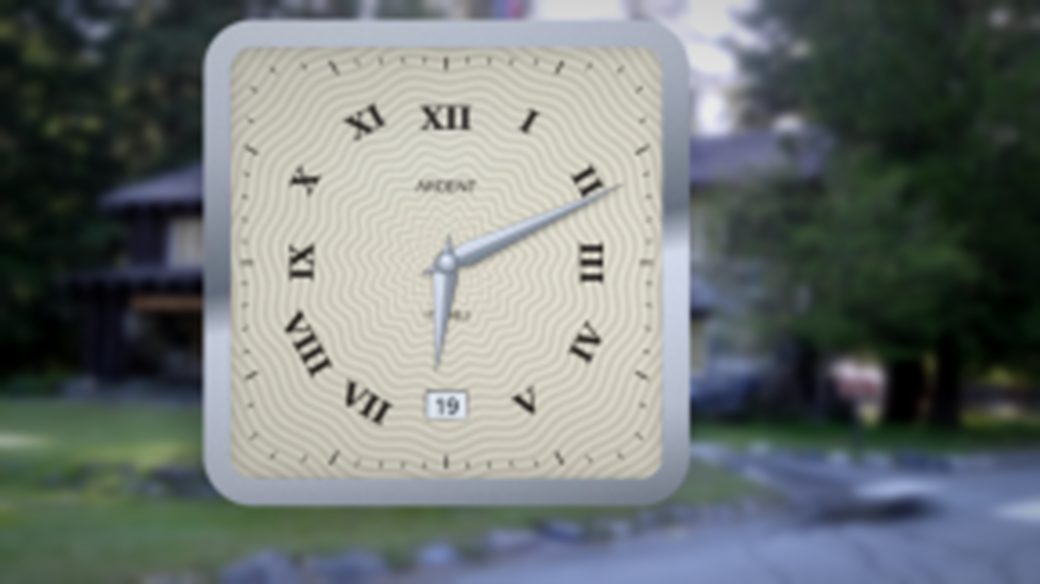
6.11
